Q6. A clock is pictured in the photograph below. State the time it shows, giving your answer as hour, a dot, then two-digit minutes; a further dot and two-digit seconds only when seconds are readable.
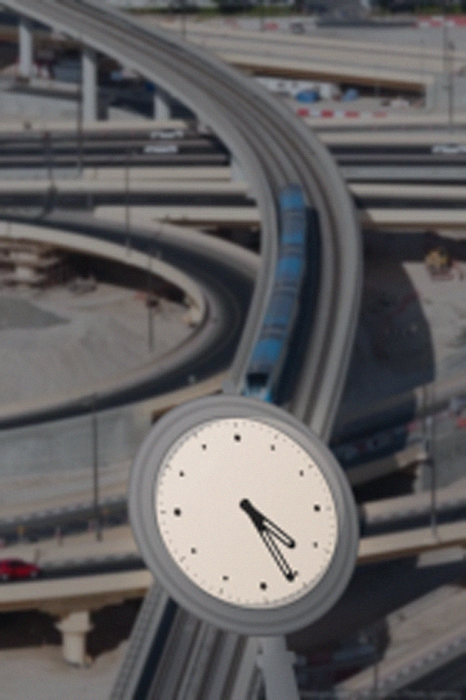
4.26
